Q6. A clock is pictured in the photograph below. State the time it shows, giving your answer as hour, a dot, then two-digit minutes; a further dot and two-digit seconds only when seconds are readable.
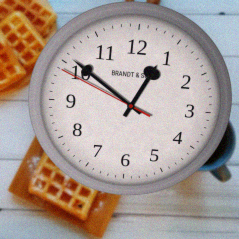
12.50.49
